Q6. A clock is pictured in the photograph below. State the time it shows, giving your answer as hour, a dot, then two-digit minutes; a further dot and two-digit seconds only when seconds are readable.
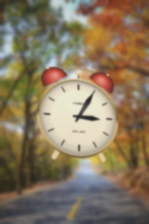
3.05
